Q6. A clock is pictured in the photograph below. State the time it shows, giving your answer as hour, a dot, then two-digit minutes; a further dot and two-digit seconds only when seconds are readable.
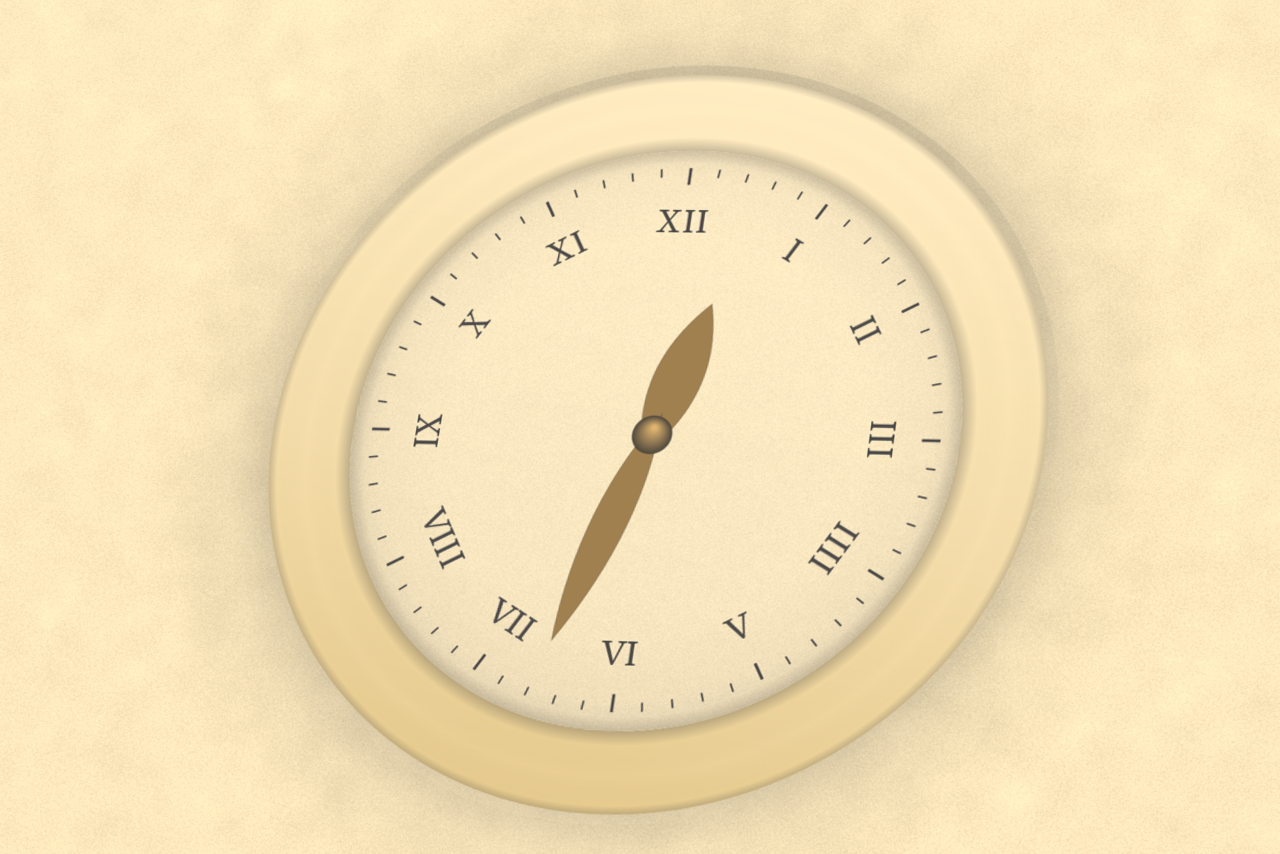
12.33
